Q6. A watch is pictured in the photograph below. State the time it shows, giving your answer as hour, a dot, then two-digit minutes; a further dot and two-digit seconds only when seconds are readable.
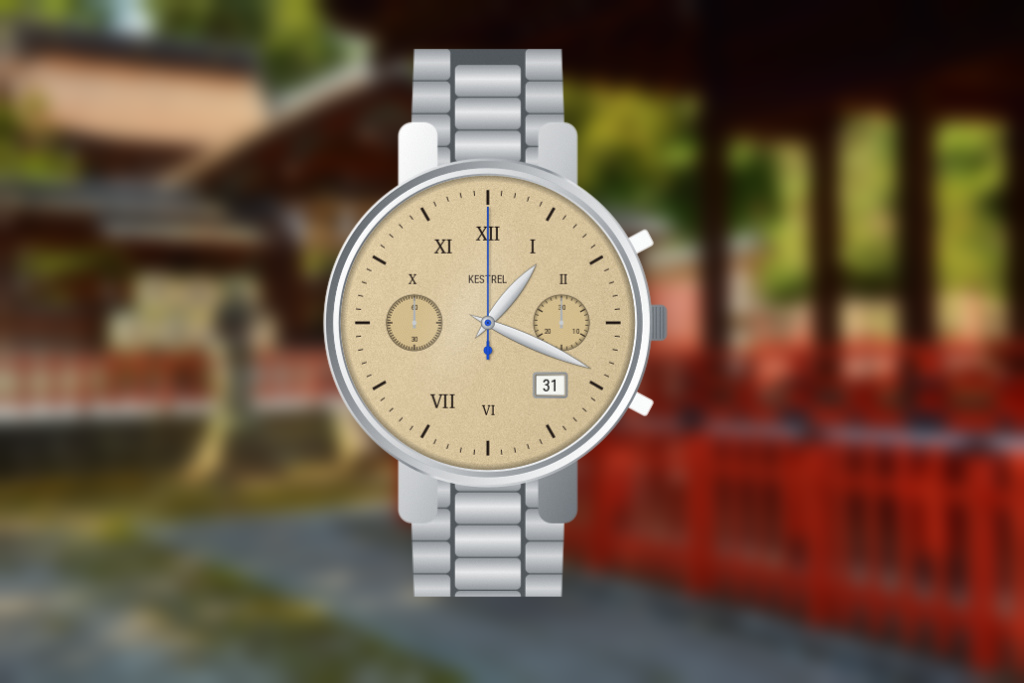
1.19
